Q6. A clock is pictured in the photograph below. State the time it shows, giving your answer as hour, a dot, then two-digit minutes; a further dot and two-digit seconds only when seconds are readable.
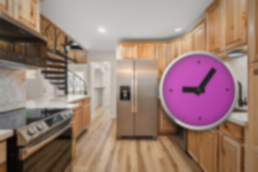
9.06
